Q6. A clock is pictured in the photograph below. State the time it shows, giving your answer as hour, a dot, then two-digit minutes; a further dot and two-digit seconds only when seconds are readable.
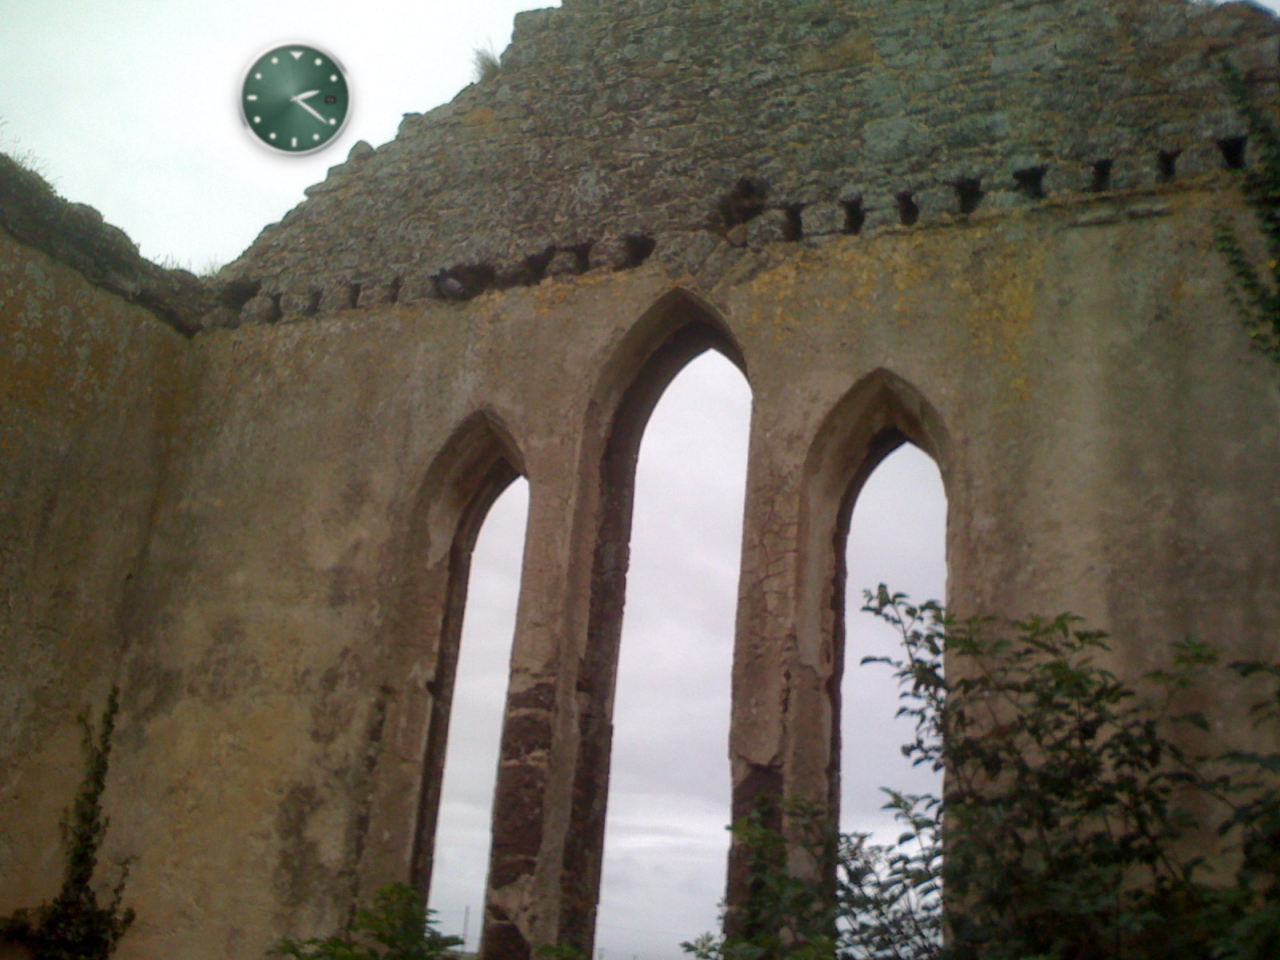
2.21
